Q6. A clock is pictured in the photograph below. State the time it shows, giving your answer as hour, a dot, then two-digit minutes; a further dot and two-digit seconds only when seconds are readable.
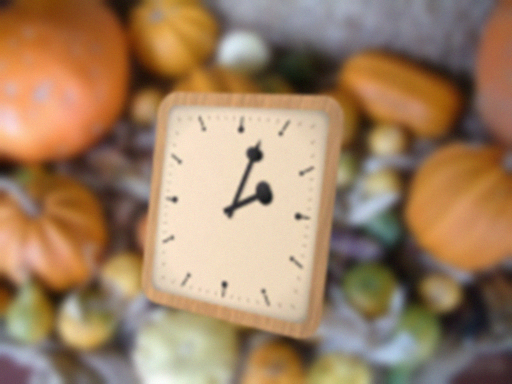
2.03
